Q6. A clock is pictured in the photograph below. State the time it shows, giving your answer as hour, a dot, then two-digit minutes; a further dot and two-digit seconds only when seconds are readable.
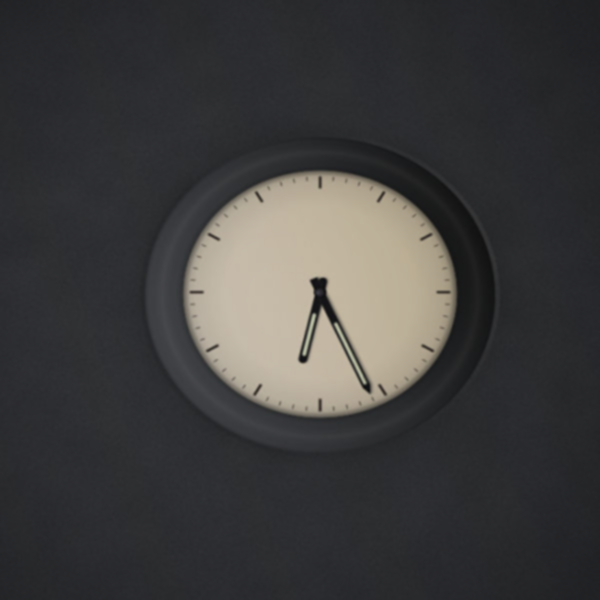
6.26
